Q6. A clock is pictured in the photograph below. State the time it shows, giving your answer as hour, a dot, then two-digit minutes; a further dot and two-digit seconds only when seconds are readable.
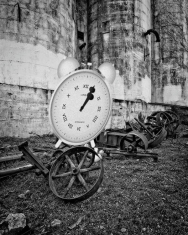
1.04
